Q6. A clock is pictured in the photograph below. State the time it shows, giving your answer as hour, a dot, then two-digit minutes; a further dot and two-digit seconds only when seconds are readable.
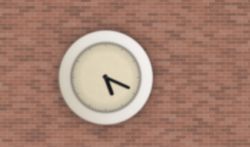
5.19
